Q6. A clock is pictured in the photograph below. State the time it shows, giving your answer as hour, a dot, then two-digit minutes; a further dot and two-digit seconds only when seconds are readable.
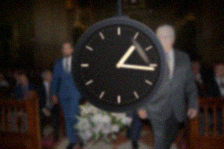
1.16
